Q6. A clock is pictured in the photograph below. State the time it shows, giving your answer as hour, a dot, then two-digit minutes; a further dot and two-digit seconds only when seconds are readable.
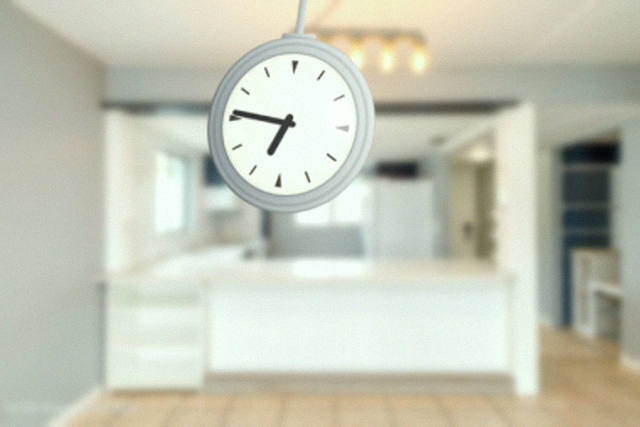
6.46
